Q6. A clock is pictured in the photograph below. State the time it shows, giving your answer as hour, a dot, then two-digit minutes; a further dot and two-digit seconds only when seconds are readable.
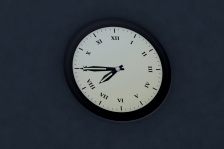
7.45
